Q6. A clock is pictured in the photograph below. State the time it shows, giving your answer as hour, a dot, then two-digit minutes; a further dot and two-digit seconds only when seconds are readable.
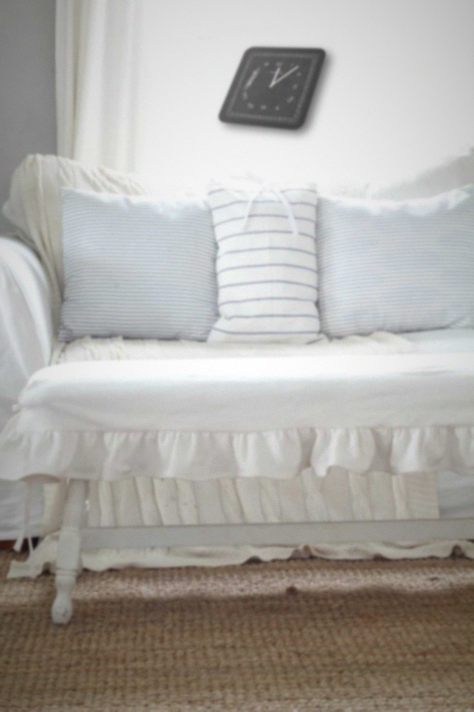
12.07
